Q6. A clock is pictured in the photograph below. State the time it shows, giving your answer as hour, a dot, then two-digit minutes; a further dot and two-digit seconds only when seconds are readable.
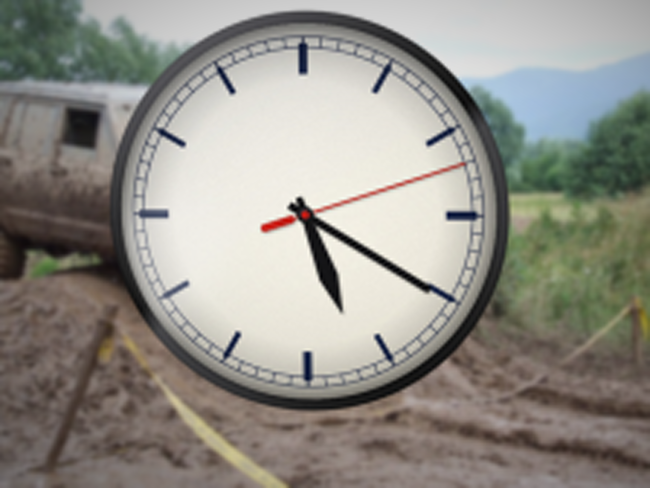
5.20.12
